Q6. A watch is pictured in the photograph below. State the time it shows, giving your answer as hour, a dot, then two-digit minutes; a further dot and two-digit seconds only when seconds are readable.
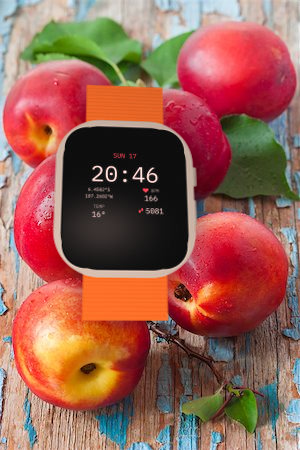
20.46
